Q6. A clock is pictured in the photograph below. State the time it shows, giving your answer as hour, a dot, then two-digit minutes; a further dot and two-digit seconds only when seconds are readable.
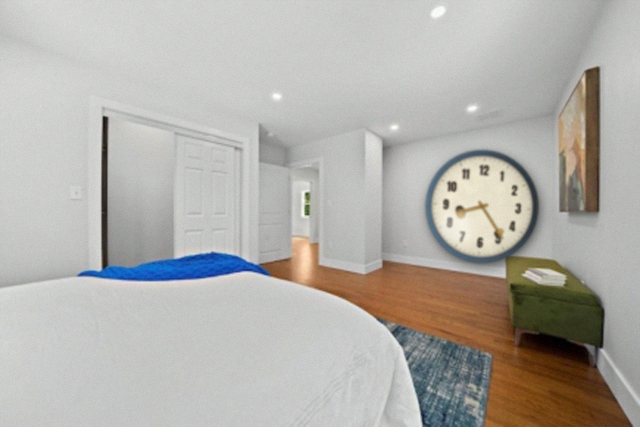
8.24
